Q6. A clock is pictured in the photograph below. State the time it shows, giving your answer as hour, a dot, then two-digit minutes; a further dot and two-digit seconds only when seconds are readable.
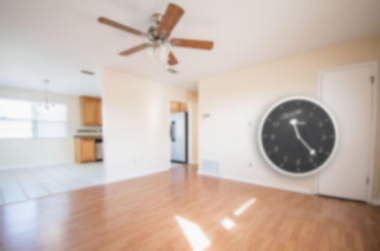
11.23
